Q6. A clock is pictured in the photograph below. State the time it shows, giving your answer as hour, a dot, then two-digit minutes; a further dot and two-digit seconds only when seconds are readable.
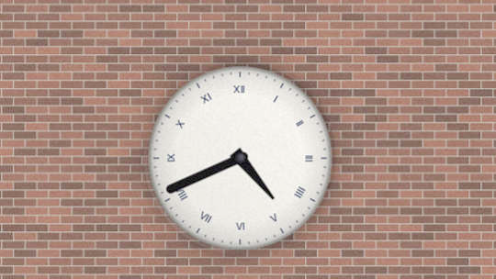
4.41
